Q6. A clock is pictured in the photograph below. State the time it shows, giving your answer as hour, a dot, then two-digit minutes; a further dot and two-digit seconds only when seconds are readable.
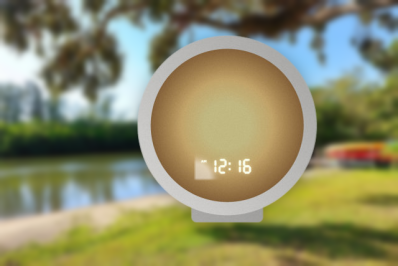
12.16
